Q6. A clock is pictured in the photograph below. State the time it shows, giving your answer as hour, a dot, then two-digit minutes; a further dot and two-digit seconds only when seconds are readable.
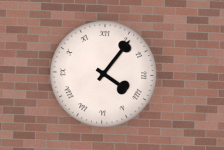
4.06
